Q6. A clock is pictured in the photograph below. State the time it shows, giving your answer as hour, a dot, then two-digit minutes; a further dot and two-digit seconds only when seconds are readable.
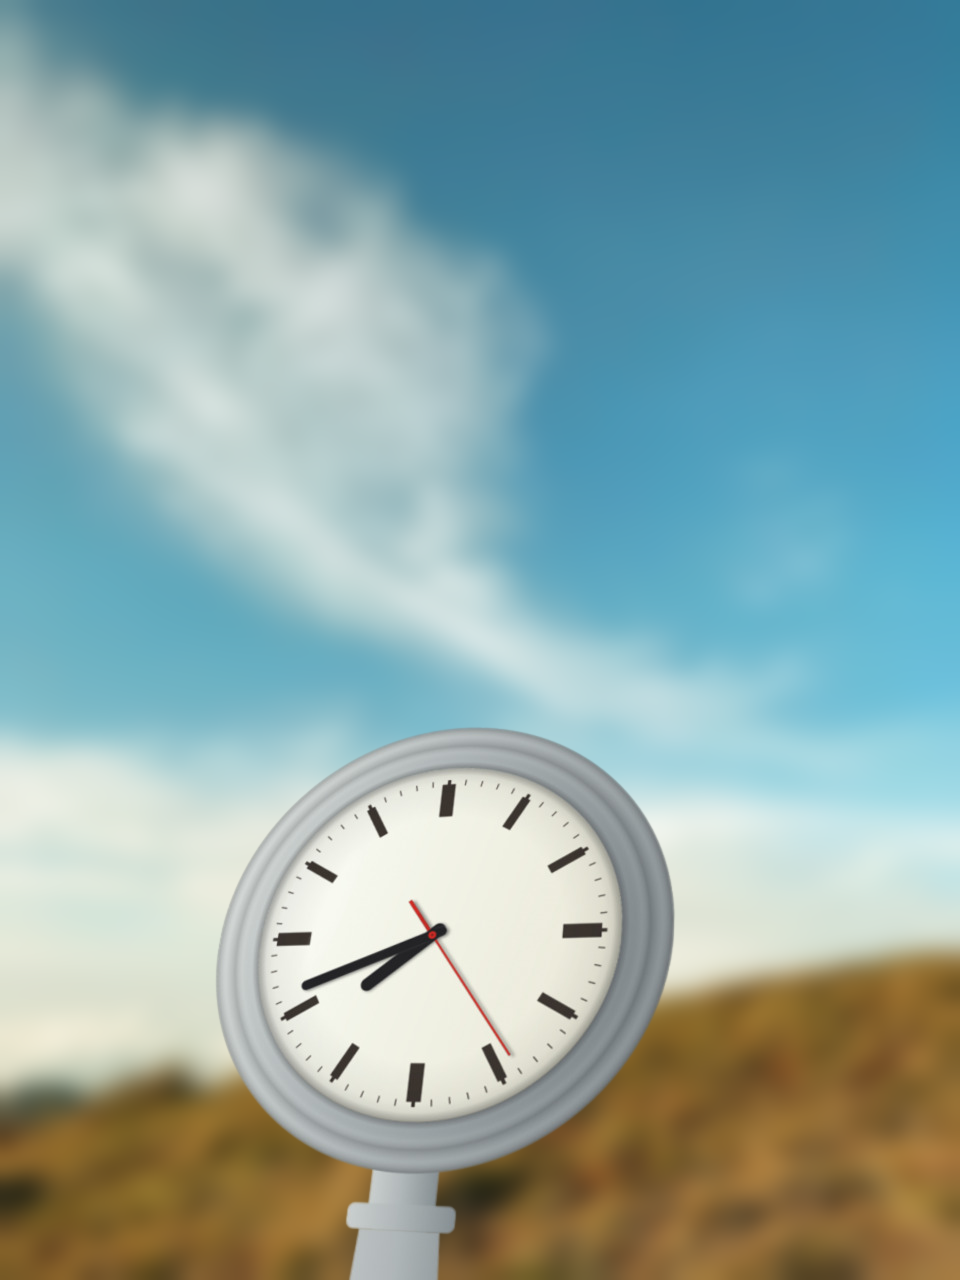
7.41.24
